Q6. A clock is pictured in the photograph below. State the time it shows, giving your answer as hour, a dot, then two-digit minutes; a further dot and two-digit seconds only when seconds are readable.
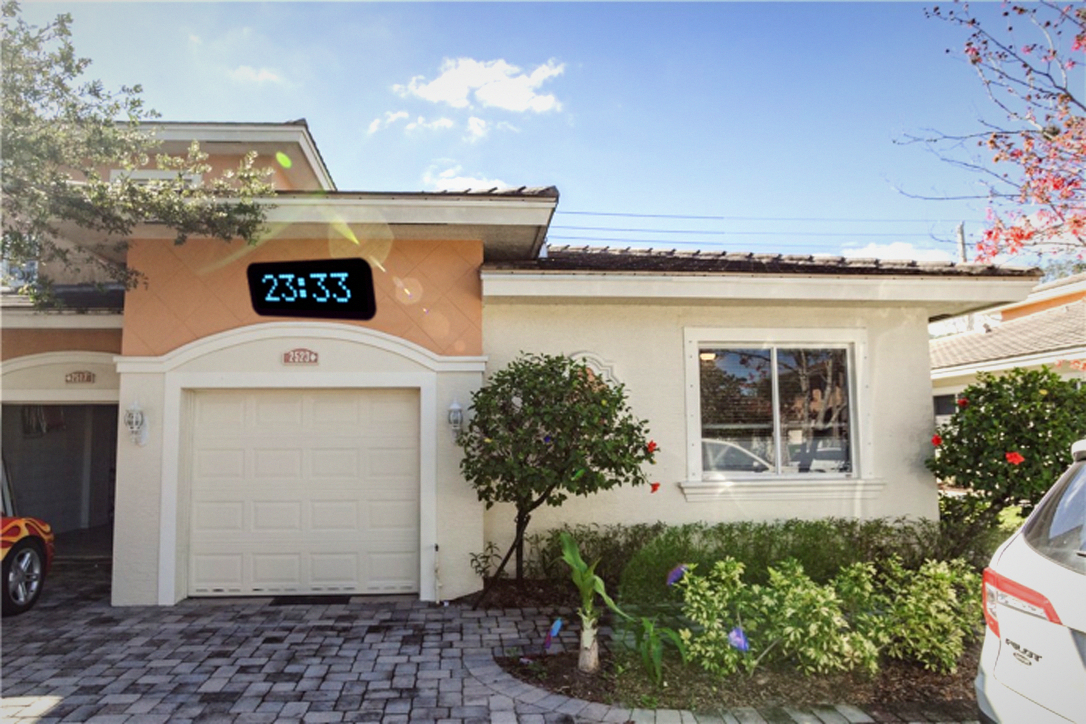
23.33
